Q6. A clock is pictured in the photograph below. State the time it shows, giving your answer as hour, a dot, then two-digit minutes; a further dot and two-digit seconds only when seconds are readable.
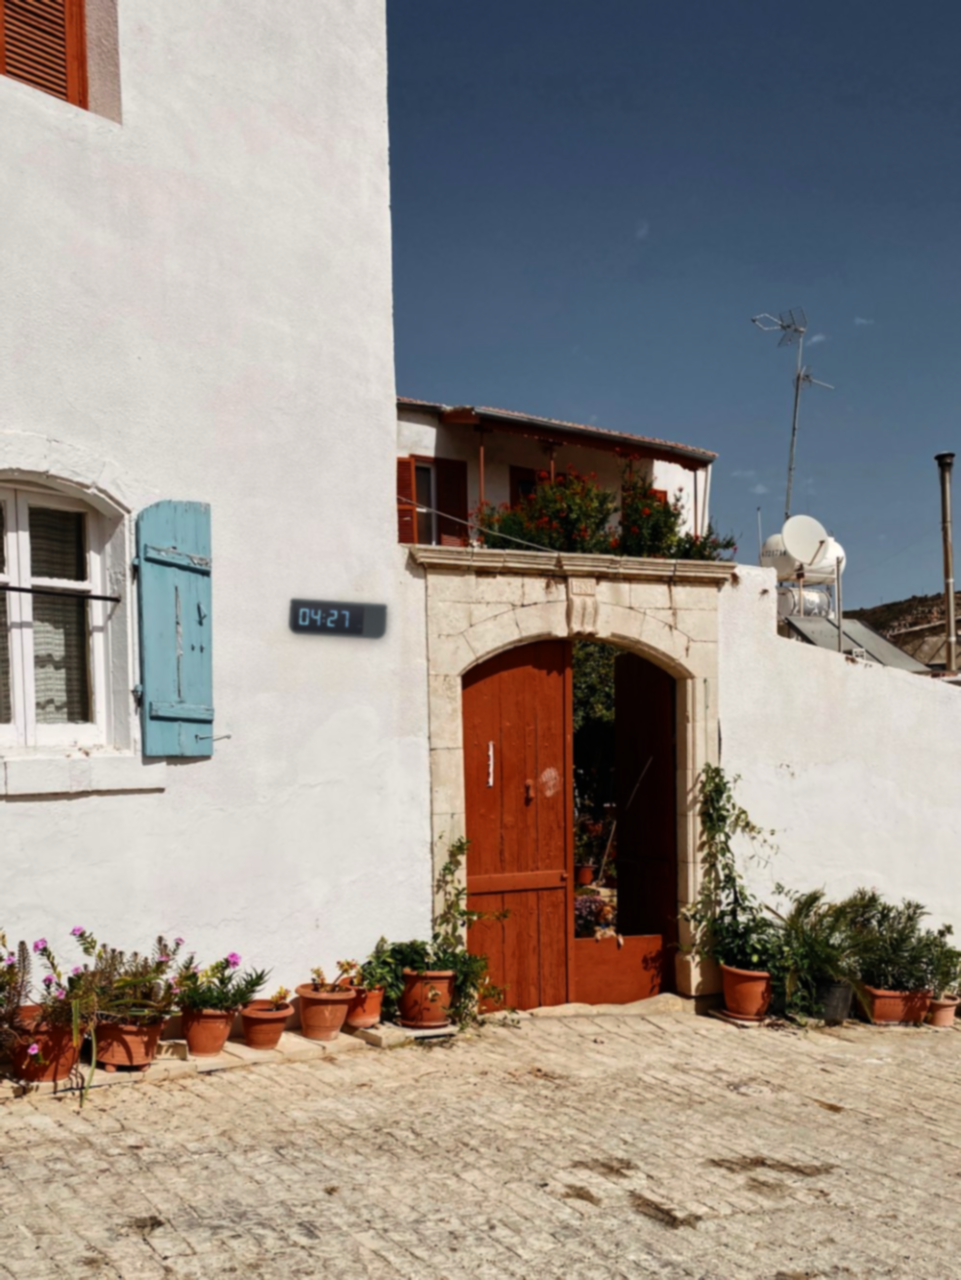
4.27
